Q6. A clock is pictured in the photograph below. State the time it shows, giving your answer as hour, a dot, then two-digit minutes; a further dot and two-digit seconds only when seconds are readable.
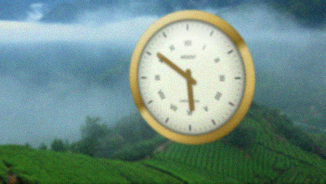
5.51
